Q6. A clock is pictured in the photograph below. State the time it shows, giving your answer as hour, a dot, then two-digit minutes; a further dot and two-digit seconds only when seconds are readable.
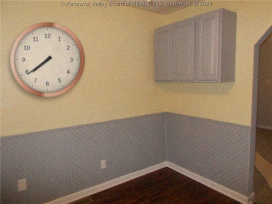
7.39
